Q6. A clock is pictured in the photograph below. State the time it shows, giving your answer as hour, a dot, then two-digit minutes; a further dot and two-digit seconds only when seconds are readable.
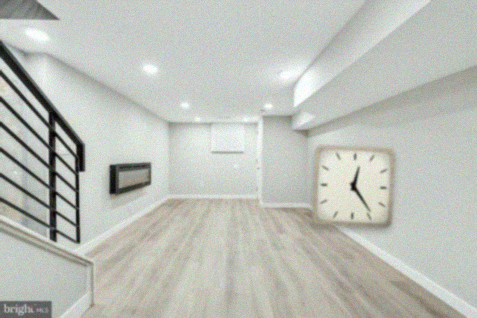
12.24
